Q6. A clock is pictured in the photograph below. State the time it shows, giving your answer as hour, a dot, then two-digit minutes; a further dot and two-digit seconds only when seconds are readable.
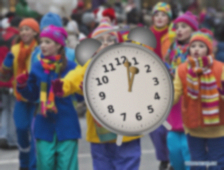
1.02
